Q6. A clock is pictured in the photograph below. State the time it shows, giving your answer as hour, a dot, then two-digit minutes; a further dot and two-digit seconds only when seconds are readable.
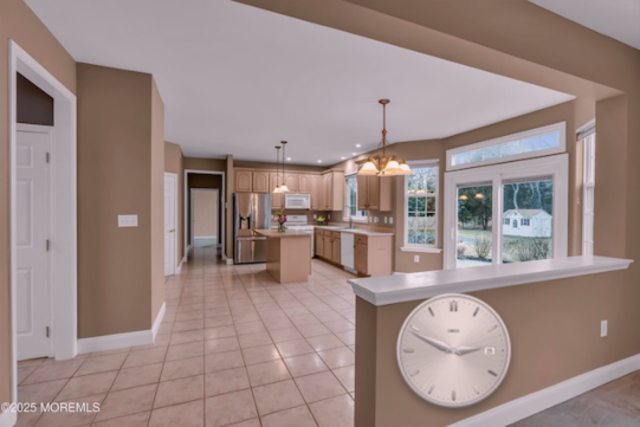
2.49
